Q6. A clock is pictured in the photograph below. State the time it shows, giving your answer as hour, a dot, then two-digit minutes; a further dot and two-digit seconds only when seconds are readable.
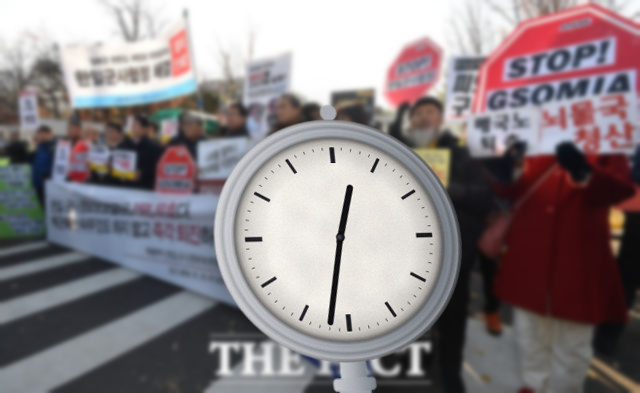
12.32
